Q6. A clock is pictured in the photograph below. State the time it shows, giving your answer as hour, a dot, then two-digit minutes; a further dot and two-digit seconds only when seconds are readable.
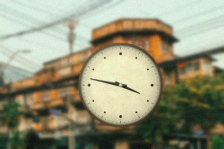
3.47
